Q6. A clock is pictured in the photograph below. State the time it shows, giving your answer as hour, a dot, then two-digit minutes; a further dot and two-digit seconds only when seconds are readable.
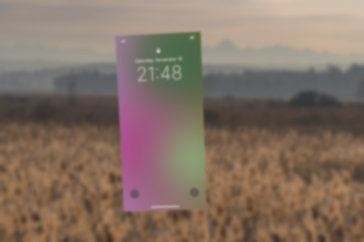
21.48
